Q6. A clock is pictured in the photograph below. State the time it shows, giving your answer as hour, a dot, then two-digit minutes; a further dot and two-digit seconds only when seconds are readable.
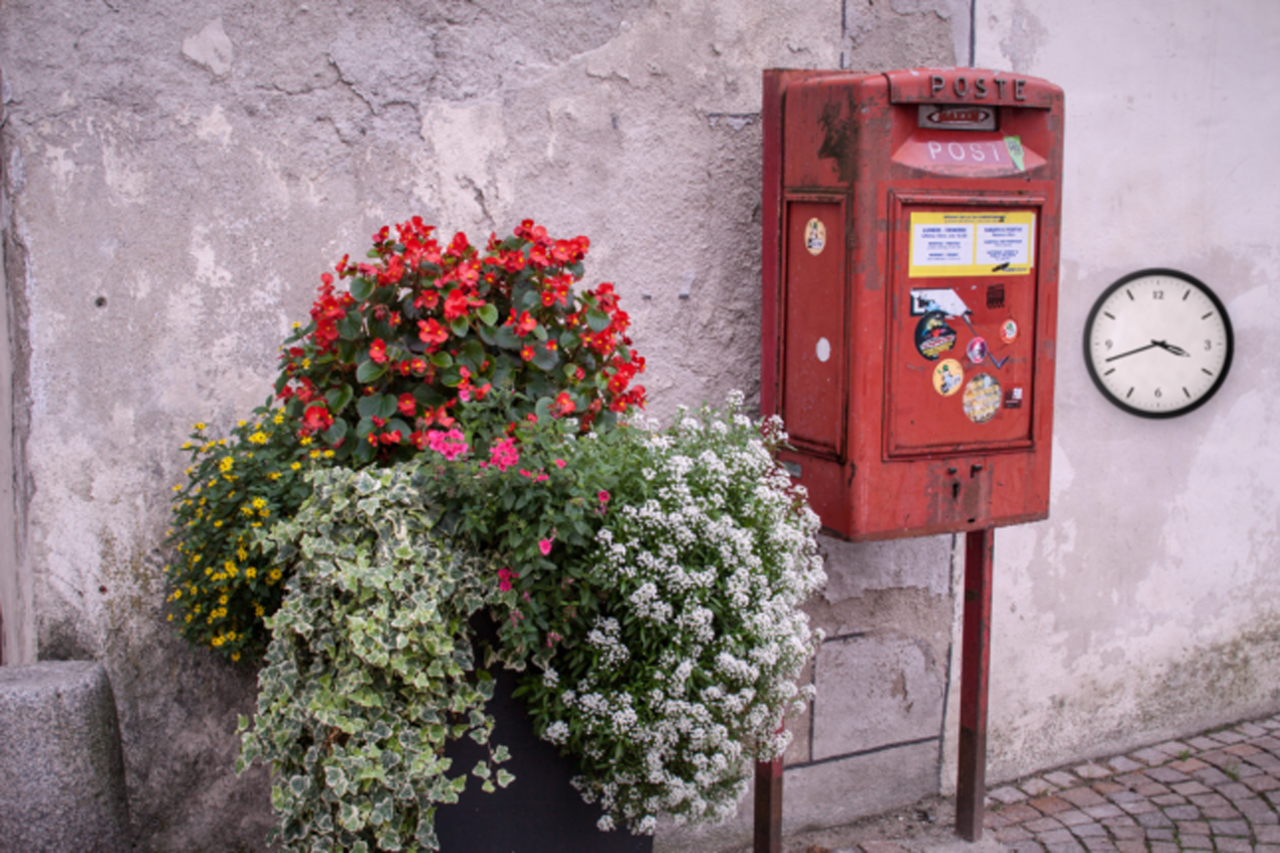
3.42
